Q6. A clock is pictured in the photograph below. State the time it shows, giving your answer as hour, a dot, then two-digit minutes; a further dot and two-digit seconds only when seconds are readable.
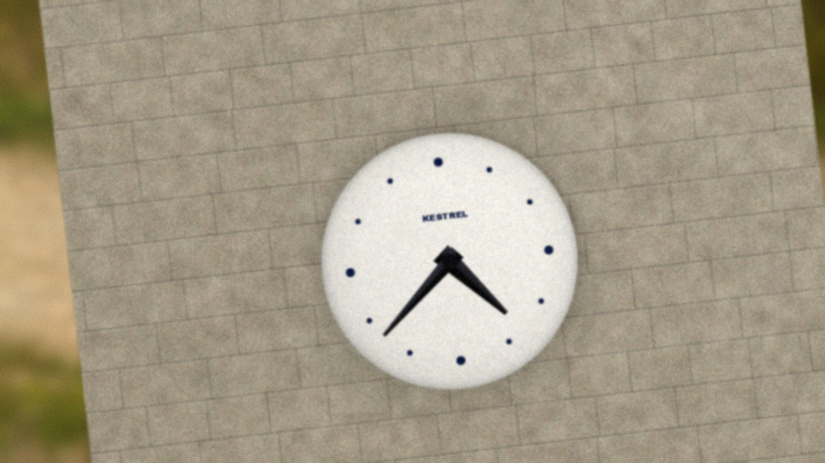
4.38
